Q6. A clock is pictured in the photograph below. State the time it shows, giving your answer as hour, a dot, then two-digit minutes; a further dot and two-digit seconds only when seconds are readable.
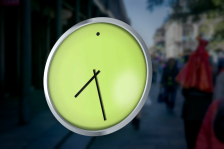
7.27
